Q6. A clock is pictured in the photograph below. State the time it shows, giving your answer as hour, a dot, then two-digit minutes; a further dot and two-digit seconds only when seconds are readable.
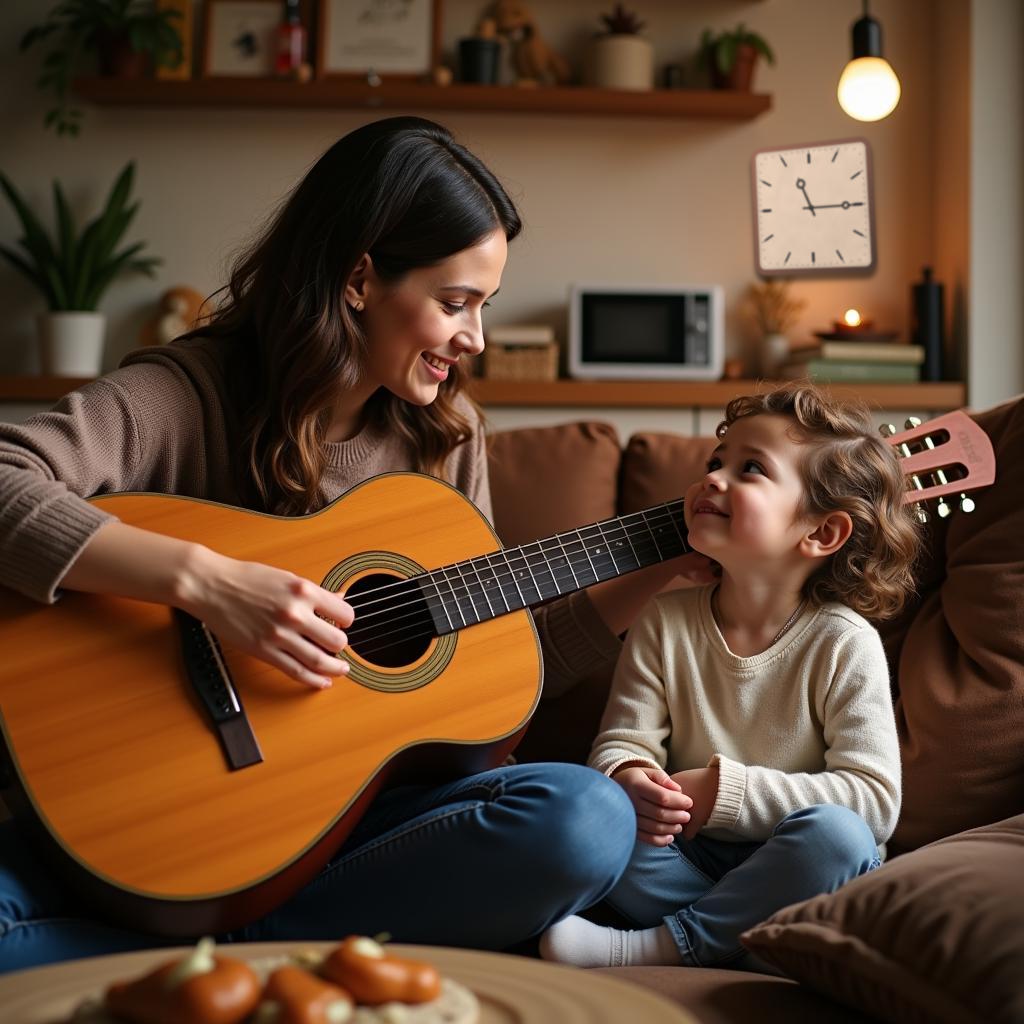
11.15
